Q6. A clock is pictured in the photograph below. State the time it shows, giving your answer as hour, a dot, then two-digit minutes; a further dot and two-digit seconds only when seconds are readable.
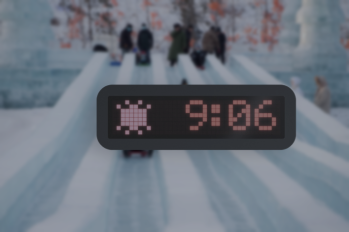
9.06
